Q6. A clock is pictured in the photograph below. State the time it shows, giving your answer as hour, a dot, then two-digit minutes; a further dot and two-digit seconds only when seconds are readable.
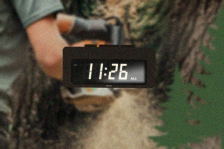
11.26
